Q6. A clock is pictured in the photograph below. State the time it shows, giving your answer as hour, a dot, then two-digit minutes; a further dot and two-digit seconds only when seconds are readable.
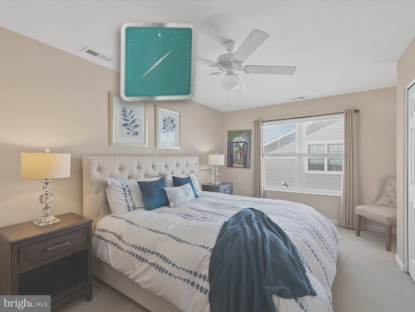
1.38
